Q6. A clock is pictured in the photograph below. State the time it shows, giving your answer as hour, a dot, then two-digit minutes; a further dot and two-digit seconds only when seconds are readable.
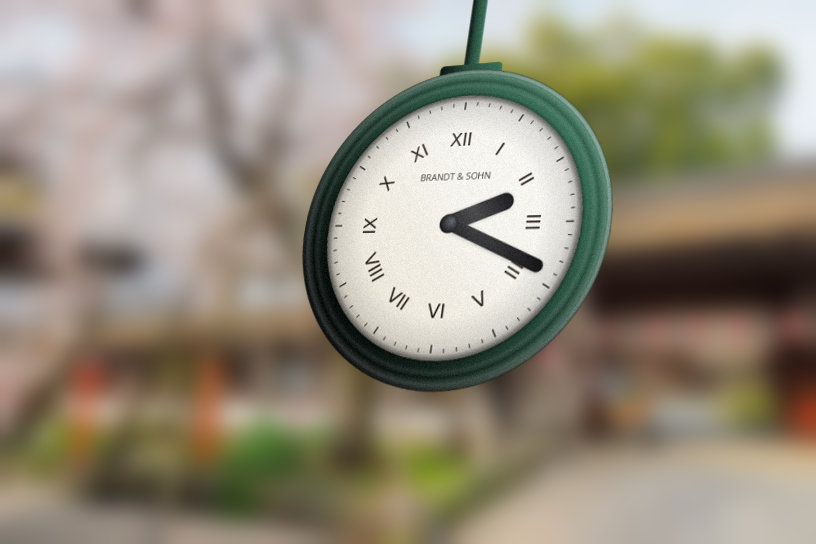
2.19
